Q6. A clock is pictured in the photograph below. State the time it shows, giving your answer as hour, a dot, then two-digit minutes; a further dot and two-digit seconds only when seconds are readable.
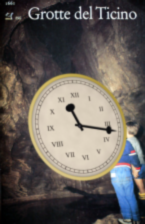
11.17
